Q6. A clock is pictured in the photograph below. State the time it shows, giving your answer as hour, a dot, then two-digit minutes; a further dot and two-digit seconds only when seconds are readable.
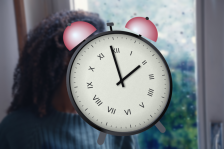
1.59
